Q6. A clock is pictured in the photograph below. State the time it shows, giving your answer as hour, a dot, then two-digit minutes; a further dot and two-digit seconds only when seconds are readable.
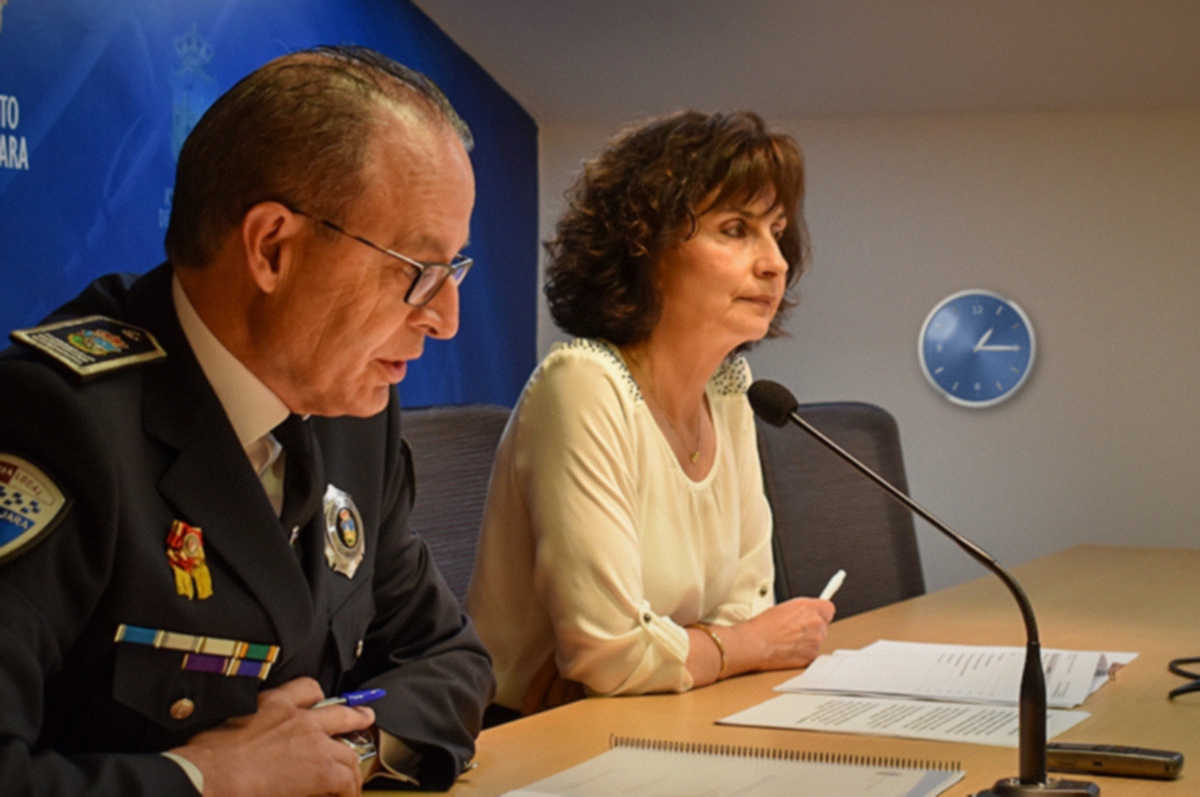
1.15
